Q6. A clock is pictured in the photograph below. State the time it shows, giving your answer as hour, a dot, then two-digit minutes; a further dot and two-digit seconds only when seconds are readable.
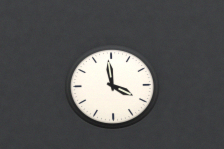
3.59
